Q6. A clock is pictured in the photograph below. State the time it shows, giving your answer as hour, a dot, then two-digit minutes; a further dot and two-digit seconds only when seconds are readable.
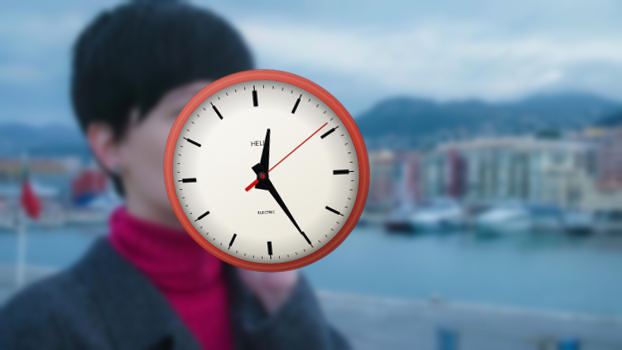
12.25.09
